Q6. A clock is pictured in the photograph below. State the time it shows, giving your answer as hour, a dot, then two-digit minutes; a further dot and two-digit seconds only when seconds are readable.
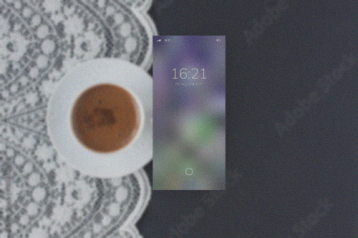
16.21
